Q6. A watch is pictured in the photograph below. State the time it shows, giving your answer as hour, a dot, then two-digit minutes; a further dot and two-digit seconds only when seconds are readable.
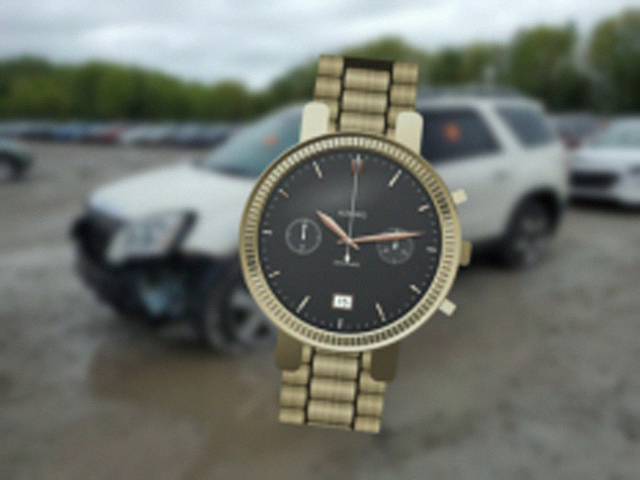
10.13
